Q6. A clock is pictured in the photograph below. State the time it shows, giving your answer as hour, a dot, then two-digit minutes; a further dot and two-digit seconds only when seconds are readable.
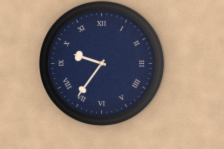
9.36
